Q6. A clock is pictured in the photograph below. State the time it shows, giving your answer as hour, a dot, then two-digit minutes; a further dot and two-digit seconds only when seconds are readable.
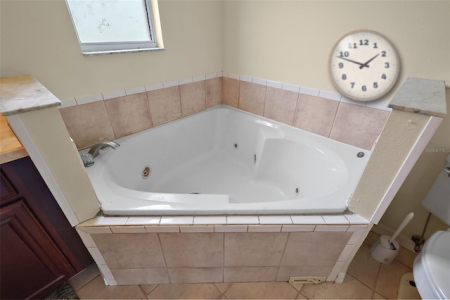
1.48
